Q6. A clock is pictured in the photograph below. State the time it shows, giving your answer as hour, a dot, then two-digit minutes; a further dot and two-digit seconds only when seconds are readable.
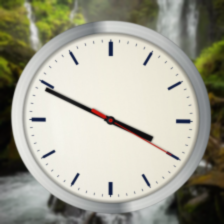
3.49.20
